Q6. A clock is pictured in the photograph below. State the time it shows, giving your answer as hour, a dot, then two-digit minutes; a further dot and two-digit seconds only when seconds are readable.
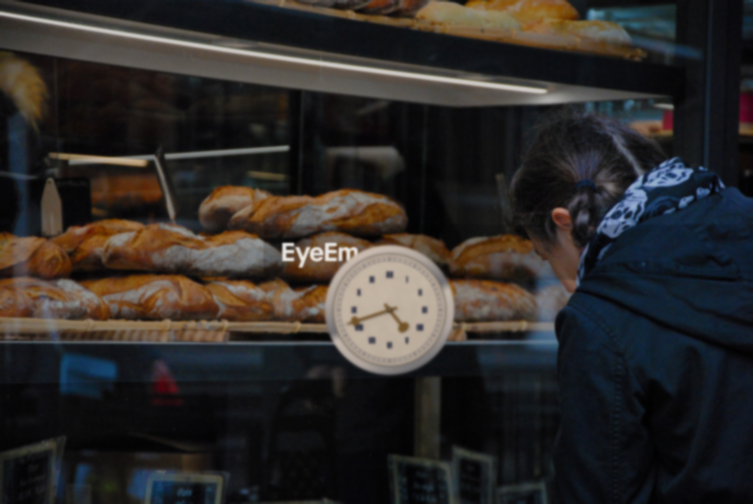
4.42
